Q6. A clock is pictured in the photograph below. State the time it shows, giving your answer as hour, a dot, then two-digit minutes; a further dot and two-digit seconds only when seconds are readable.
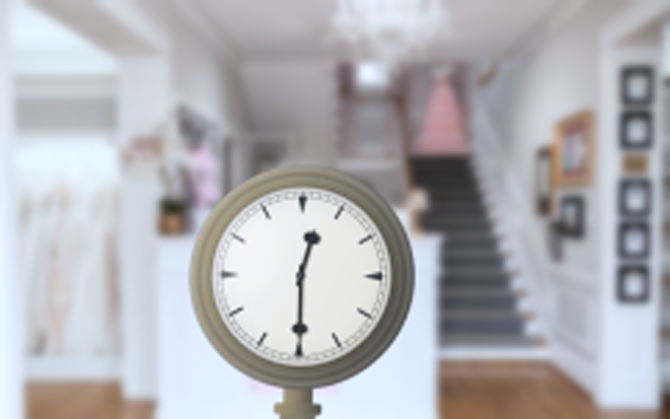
12.30
